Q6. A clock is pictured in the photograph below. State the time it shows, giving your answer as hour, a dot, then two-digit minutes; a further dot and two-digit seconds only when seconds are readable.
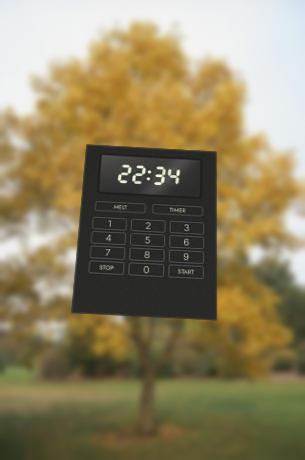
22.34
